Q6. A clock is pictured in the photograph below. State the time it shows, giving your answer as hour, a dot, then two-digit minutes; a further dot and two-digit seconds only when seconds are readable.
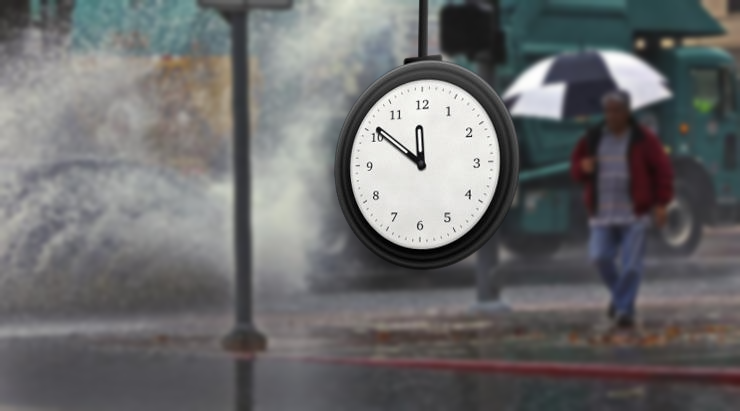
11.51
